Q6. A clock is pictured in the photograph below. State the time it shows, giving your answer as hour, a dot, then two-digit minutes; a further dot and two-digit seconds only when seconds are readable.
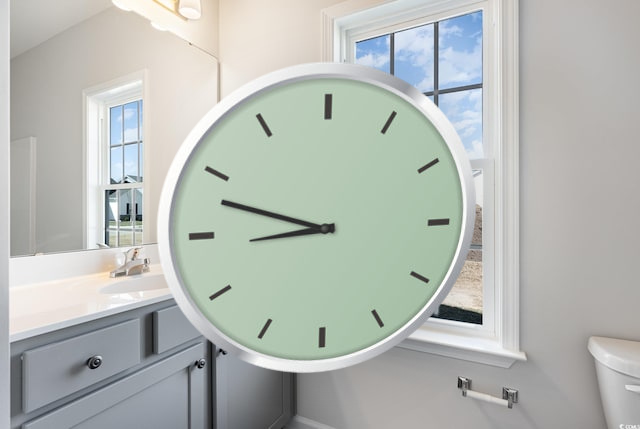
8.48
